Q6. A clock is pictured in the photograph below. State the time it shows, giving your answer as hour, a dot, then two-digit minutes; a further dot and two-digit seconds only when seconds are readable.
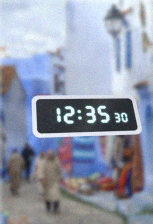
12.35.30
